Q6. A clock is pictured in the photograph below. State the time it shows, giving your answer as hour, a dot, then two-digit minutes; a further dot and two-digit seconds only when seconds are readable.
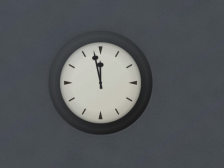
11.58
